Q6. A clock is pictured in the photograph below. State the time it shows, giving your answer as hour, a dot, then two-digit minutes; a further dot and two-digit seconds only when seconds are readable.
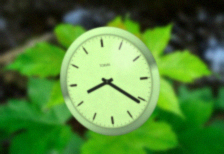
8.21
